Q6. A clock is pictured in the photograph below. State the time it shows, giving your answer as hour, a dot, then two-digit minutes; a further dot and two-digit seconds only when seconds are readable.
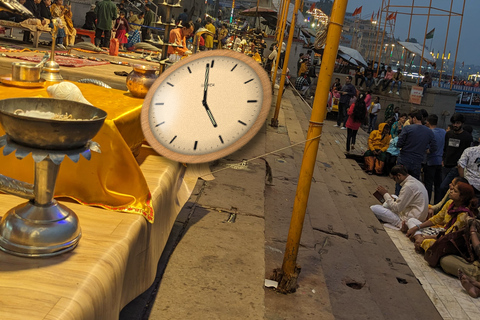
4.59
